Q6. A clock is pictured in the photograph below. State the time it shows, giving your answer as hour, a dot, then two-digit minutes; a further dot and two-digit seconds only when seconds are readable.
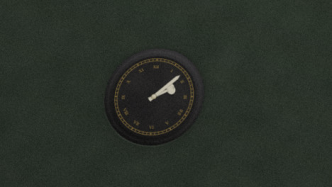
2.08
